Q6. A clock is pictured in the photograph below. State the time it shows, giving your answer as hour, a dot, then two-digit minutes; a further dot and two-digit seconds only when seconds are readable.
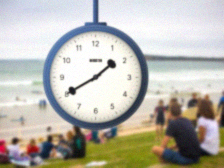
1.40
